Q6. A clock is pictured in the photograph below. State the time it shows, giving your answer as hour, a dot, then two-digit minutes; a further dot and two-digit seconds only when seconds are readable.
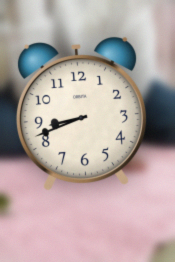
8.42
